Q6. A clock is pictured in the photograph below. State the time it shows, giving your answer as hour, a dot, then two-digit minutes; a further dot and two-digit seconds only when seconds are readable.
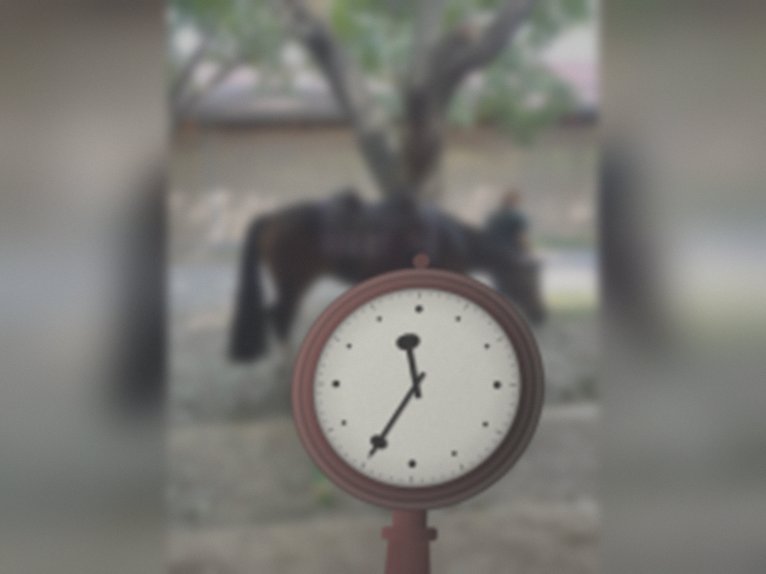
11.35
